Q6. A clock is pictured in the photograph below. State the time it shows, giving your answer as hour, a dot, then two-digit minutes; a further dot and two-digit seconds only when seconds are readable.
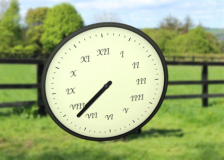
7.38
